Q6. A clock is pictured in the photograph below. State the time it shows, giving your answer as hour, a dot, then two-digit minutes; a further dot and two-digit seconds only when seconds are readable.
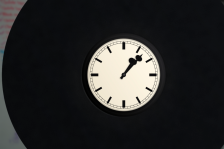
1.07
